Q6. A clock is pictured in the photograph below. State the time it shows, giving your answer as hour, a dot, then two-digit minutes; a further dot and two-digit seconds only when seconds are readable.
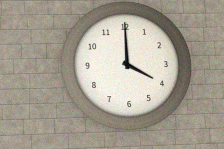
4.00
